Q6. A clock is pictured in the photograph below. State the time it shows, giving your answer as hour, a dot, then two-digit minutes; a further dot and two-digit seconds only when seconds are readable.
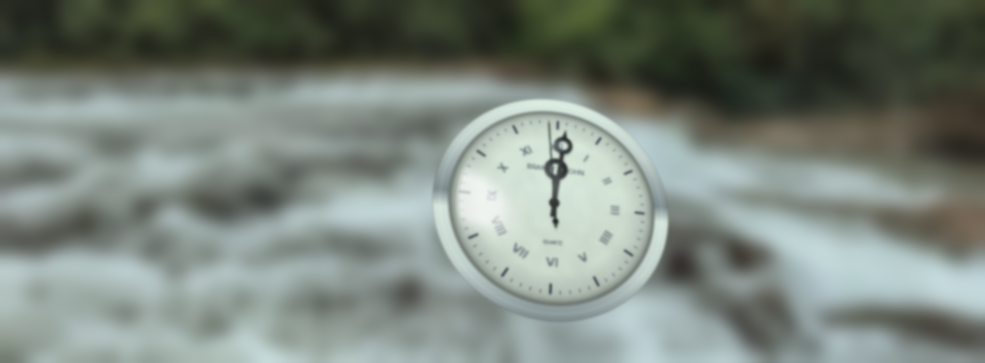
12.00.59
